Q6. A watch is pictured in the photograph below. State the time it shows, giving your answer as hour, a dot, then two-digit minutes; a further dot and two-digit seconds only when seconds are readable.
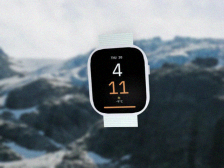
4.11
